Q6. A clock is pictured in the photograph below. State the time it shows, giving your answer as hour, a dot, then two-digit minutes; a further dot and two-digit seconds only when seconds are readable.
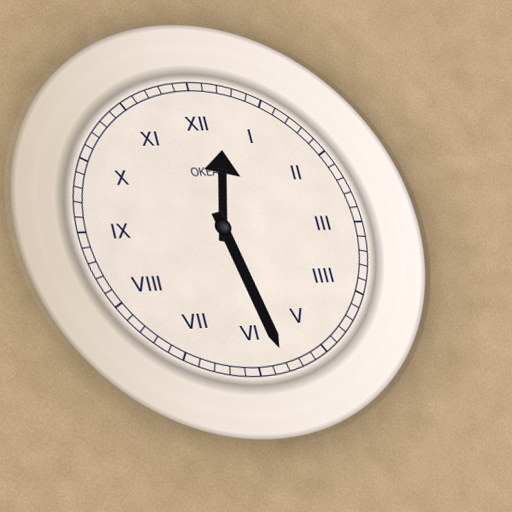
12.28
